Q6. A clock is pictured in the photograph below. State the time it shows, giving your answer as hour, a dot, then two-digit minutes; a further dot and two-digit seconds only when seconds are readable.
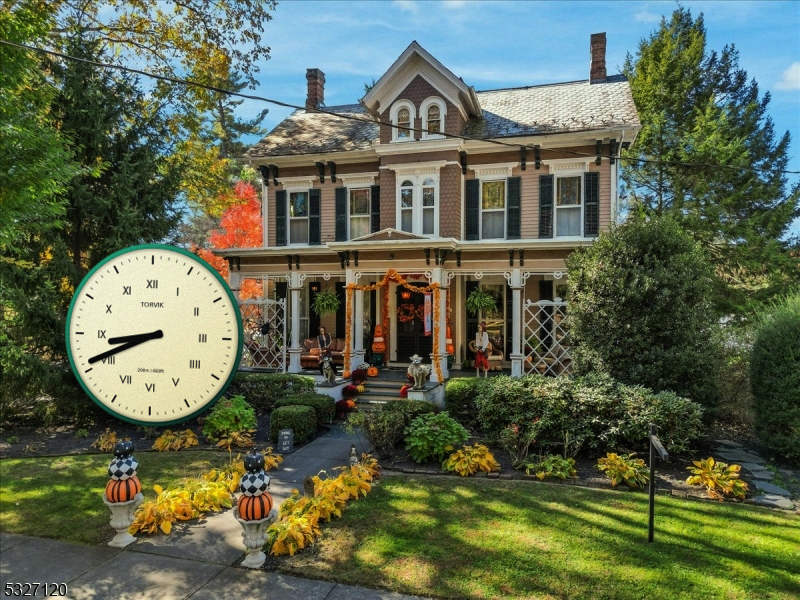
8.41
